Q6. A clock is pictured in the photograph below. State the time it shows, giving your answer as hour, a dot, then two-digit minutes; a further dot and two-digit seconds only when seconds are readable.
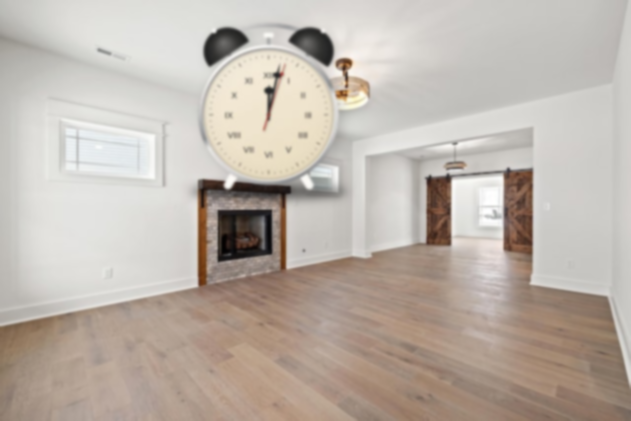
12.02.03
